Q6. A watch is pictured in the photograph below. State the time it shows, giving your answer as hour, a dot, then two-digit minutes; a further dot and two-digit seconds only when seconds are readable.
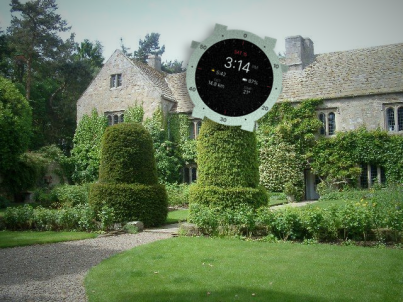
3.14
